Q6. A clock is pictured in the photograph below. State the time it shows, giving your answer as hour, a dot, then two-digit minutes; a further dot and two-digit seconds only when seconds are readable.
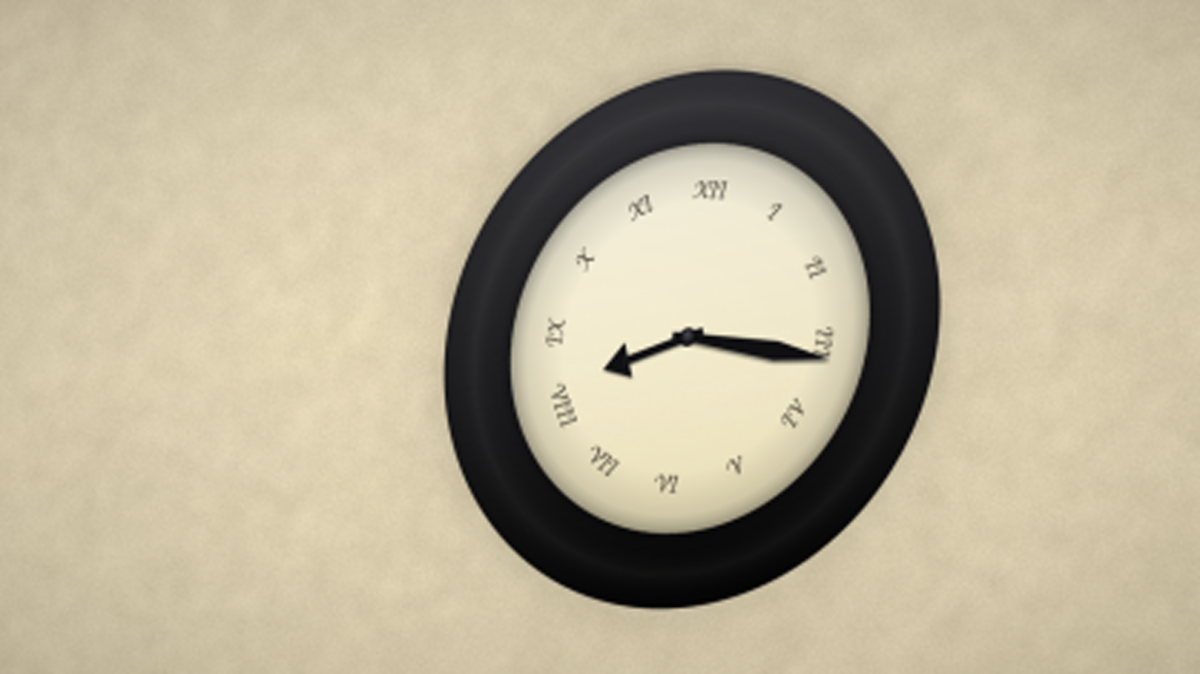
8.16
